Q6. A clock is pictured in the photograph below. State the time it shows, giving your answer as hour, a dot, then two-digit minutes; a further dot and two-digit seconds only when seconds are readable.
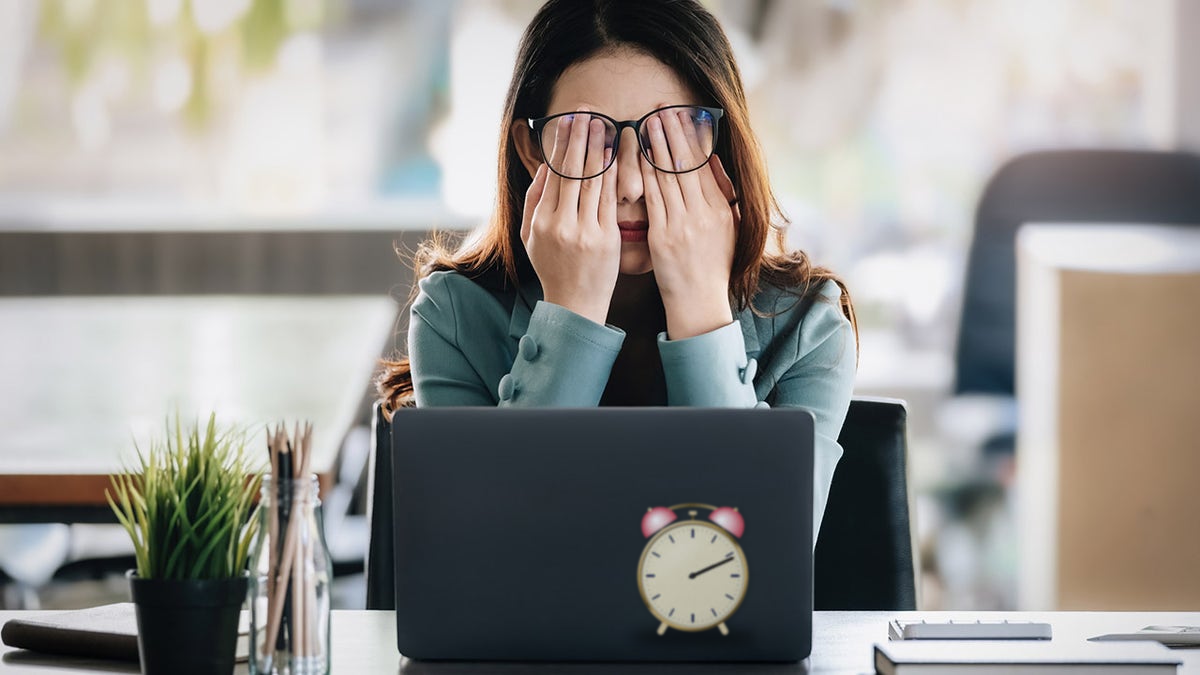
2.11
